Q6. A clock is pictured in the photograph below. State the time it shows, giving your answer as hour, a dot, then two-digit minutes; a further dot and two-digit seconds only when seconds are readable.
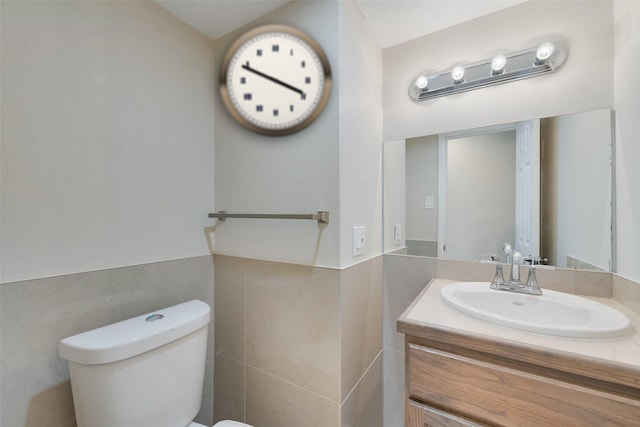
3.49
